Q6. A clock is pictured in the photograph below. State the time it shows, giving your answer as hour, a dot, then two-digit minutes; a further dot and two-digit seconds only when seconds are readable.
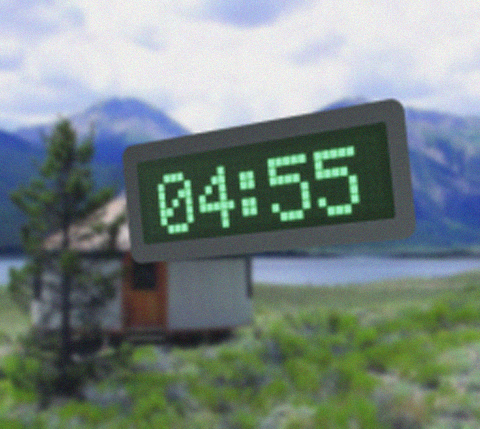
4.55
